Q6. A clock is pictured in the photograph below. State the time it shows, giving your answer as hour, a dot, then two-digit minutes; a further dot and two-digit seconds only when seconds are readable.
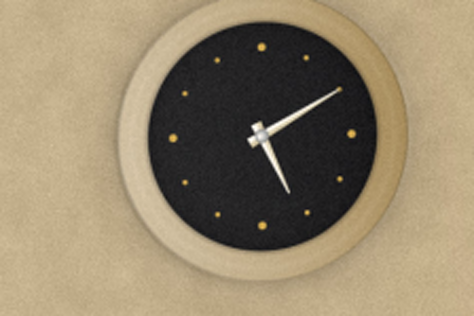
5.10
